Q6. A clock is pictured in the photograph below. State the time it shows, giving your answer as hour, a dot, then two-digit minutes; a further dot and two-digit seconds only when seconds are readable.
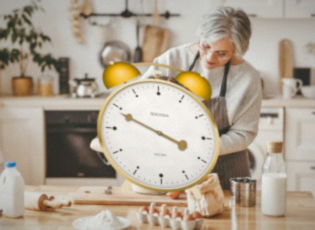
3.49
